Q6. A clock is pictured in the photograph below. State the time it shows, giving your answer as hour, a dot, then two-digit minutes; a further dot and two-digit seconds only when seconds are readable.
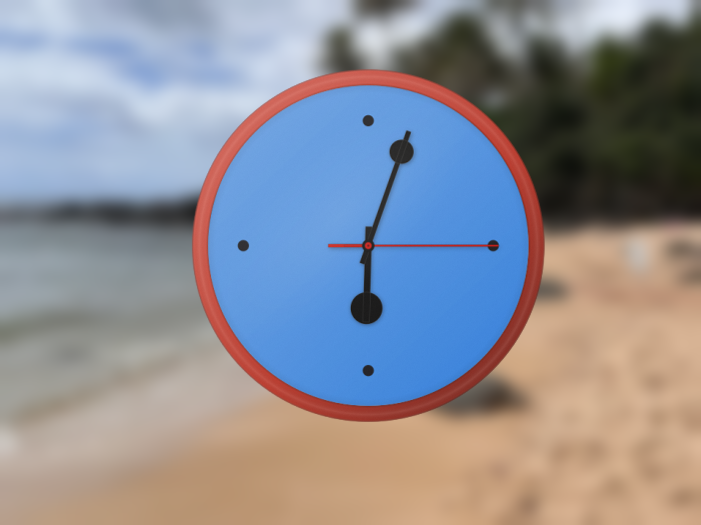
6.03.15
